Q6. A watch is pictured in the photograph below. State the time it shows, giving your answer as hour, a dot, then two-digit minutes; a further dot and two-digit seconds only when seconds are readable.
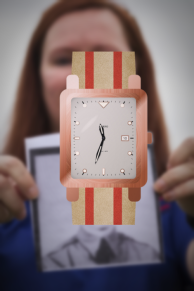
11.33
